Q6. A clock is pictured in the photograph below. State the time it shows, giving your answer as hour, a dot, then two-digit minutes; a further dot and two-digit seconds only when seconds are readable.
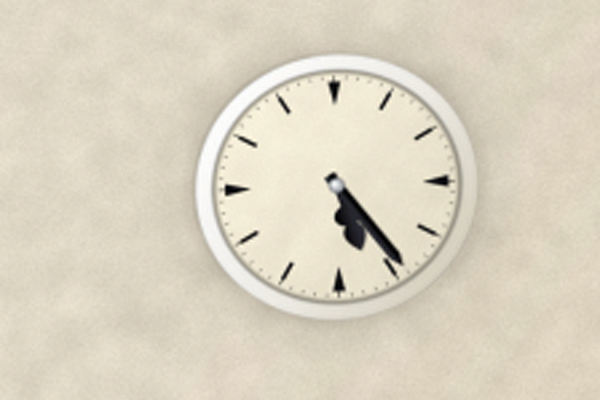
5.24
